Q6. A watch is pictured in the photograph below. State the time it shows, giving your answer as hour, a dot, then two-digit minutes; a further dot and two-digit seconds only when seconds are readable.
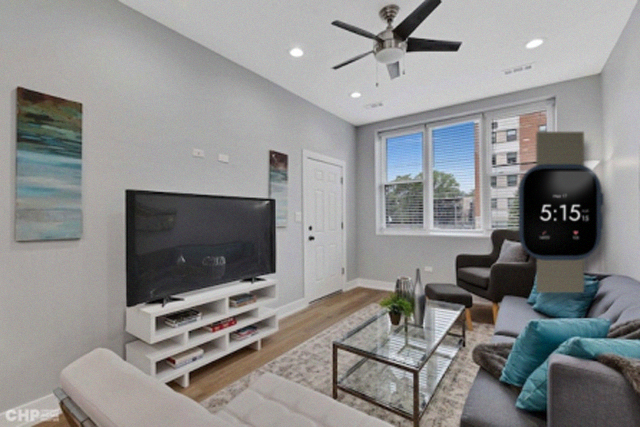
5.15
